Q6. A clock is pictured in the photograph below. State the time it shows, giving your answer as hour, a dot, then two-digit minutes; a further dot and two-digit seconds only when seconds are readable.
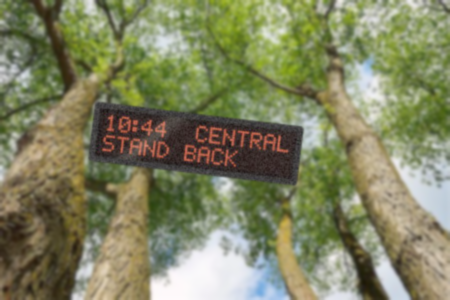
10.44
